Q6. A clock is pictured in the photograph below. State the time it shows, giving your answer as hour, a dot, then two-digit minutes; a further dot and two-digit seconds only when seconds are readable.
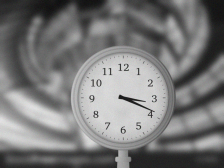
3.19
